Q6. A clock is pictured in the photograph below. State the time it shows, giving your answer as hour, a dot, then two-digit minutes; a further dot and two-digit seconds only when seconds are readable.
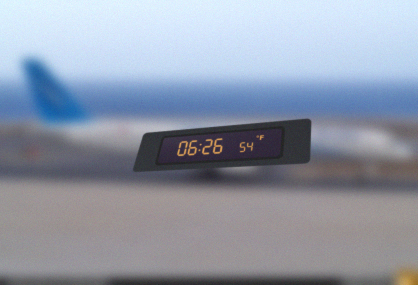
6.26
